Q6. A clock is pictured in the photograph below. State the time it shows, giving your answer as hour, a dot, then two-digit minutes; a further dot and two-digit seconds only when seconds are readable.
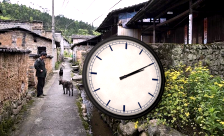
2.10
